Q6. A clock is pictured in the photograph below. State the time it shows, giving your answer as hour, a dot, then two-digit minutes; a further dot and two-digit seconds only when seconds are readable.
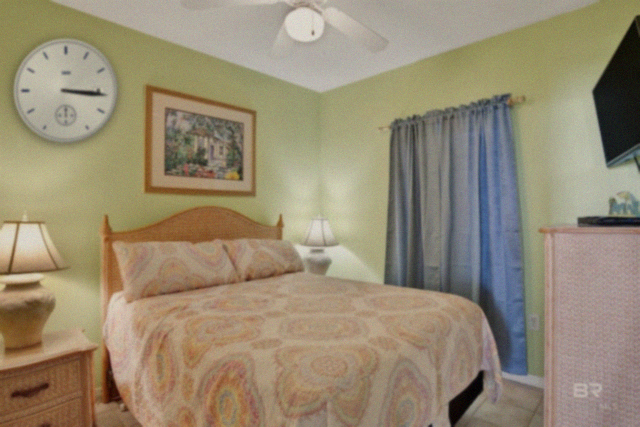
3.16
